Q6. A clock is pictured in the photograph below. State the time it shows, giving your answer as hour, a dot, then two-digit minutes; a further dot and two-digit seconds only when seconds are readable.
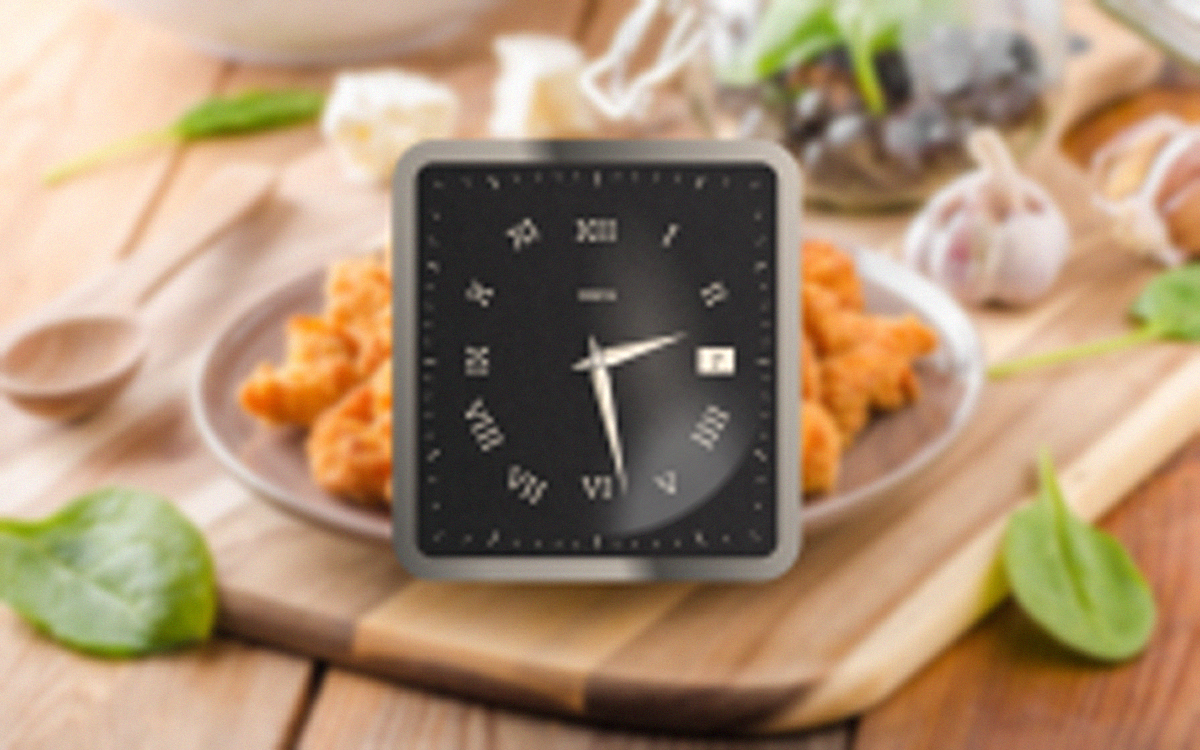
2.28
